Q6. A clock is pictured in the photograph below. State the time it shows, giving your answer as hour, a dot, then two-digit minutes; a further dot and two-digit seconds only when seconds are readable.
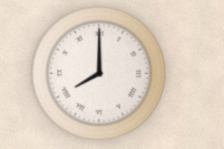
8.00
